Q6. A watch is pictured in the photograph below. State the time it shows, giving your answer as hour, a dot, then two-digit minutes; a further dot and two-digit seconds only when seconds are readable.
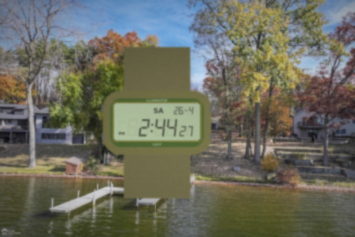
2.44.27
